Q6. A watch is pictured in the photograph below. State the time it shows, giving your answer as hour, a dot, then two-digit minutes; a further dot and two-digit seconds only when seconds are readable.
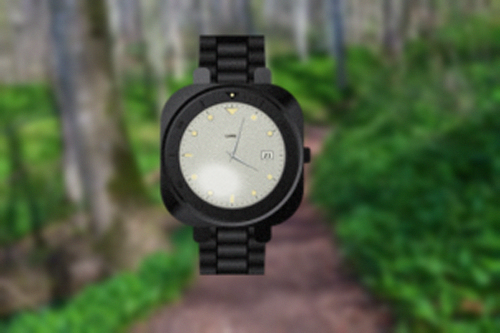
4.03
